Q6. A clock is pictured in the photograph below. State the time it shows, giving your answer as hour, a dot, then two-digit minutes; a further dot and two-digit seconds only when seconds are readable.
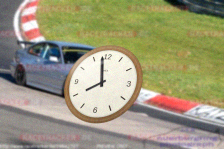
7.58
